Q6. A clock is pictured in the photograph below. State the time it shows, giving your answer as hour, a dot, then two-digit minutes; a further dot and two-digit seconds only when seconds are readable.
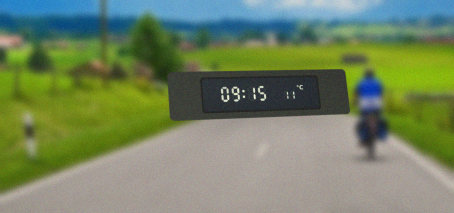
9.15
